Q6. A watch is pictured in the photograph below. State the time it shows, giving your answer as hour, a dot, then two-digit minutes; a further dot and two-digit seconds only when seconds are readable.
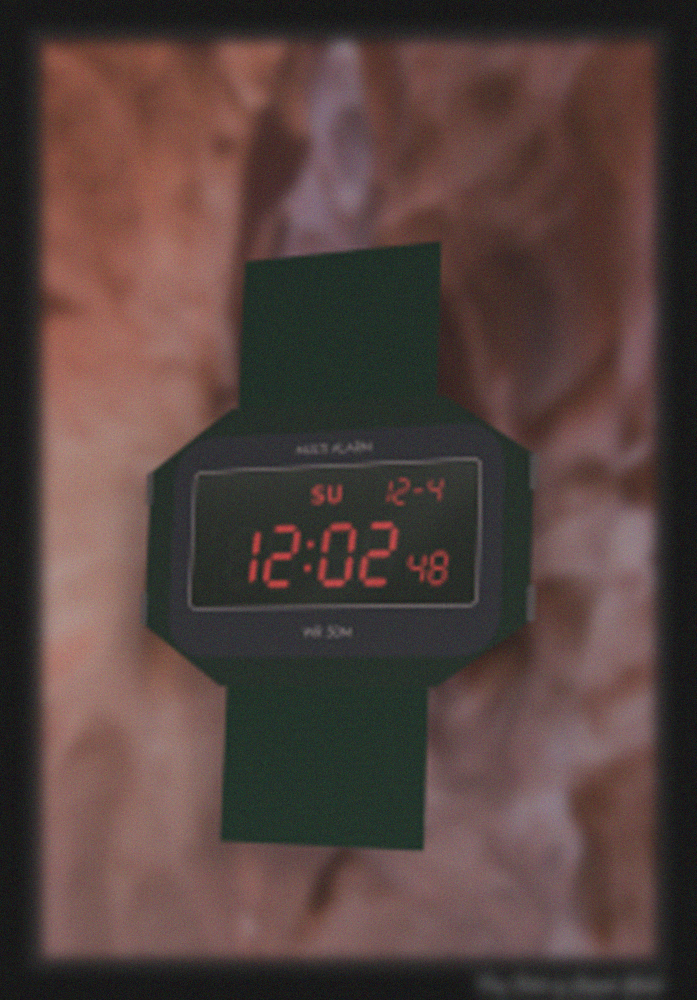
12.02.48
